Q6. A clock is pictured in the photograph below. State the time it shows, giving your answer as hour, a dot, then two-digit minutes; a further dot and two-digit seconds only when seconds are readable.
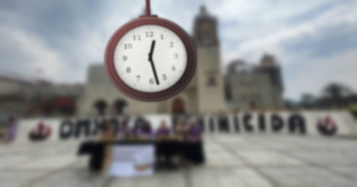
12.28
